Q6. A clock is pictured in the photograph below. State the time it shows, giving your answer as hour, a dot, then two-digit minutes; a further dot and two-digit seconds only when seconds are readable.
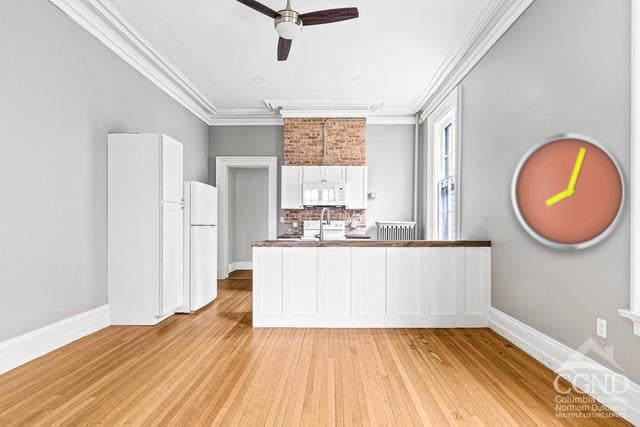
8.03
